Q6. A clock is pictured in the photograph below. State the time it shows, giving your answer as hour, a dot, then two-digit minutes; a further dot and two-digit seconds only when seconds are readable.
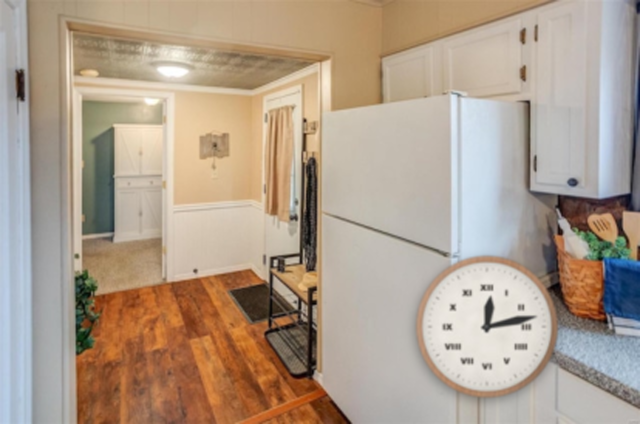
12.13
